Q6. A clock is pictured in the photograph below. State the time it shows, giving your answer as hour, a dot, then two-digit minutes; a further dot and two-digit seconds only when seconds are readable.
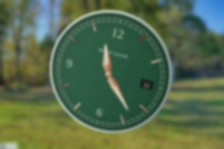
11.23
